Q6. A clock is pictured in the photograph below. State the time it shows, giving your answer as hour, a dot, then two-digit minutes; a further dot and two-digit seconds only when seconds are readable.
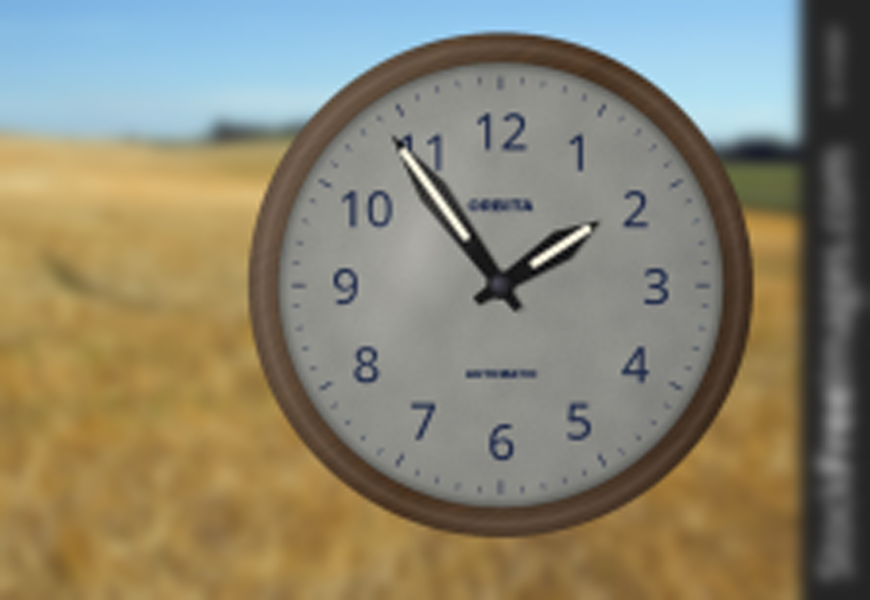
1.54
